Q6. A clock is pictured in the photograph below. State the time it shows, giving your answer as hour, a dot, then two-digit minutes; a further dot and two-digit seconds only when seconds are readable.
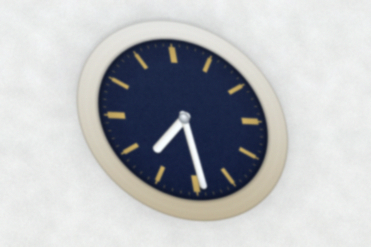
7.29
